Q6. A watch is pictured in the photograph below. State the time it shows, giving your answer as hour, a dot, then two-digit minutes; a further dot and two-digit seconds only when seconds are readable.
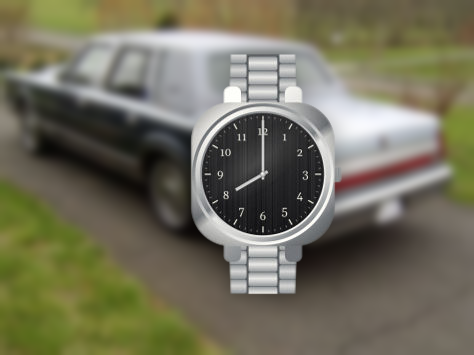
8.00
